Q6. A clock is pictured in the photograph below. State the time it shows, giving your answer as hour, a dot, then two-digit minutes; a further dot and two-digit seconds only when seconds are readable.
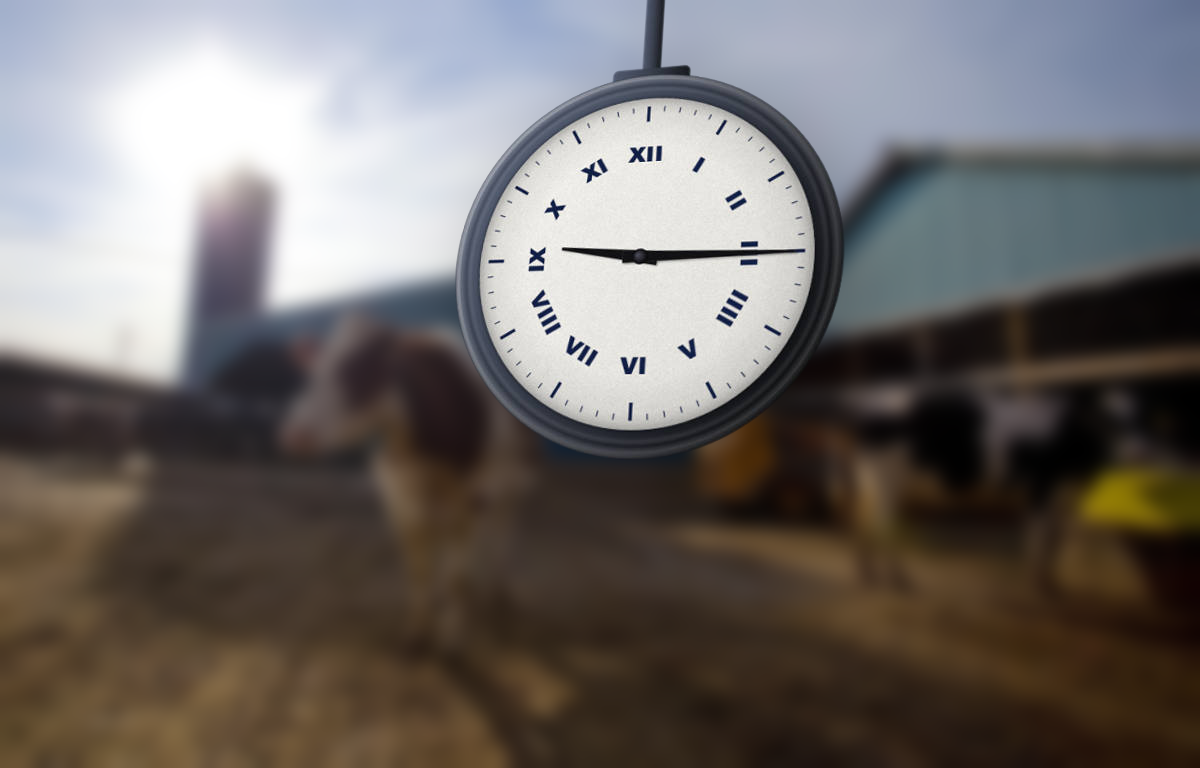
9.15
